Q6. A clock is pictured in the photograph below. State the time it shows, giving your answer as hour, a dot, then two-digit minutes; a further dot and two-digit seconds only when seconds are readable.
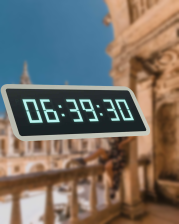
6.39.30
